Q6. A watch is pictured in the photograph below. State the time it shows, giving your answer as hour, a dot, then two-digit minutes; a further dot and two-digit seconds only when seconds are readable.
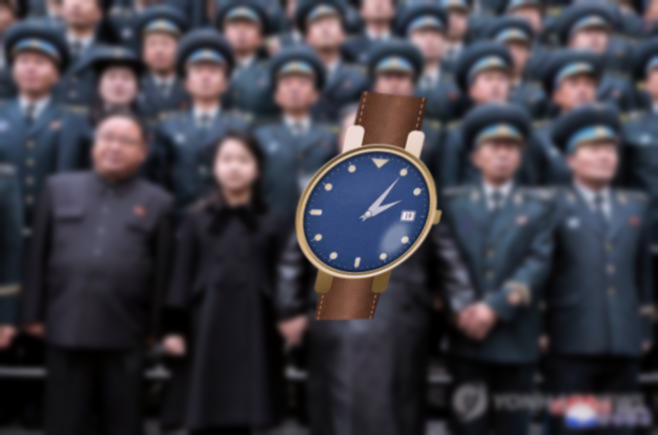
2.05
